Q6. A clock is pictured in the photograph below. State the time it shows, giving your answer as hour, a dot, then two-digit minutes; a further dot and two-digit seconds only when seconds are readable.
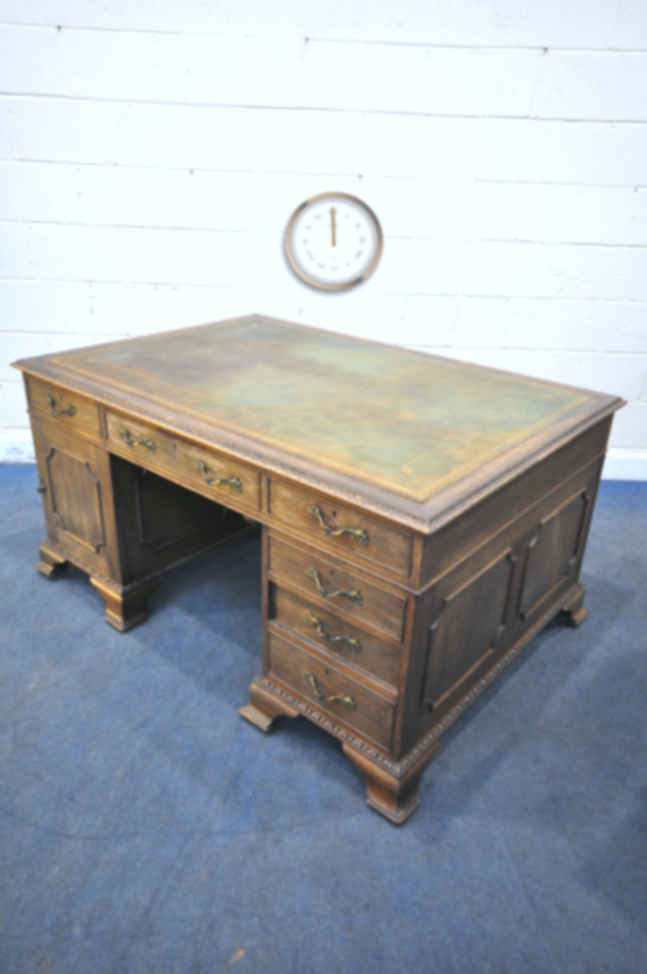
12.00
